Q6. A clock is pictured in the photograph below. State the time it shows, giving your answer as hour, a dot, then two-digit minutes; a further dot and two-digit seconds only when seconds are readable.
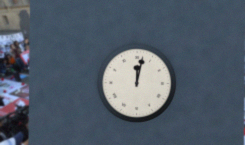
12.02
